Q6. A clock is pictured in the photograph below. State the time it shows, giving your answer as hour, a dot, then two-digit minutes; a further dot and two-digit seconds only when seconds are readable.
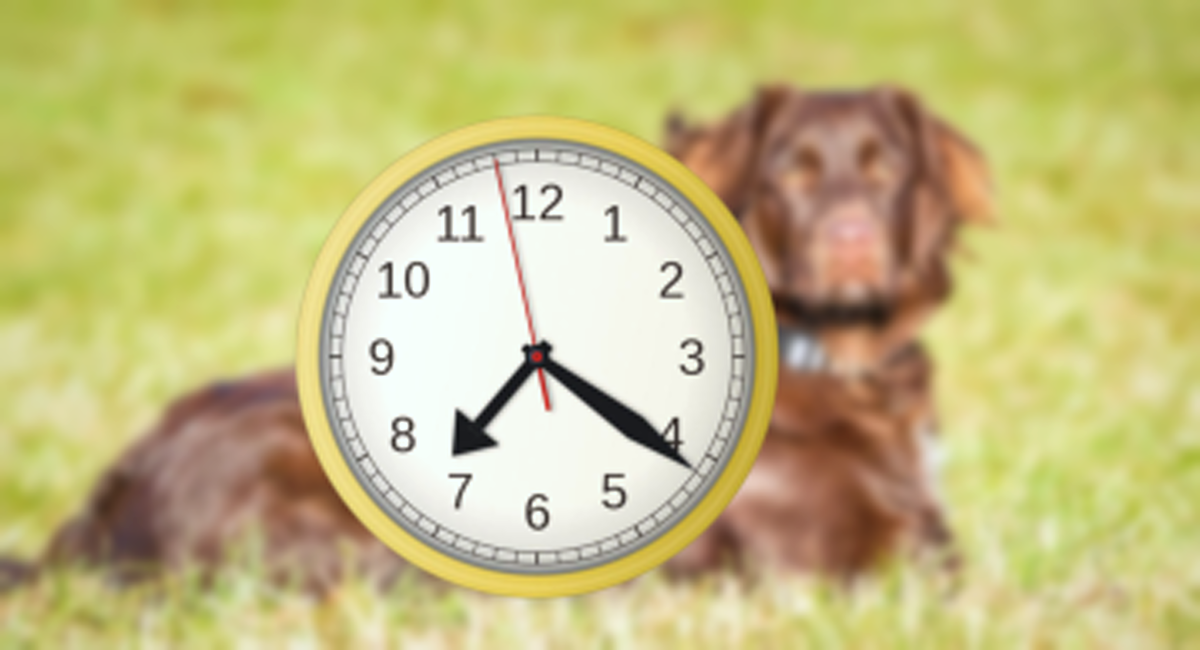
7.20.58
